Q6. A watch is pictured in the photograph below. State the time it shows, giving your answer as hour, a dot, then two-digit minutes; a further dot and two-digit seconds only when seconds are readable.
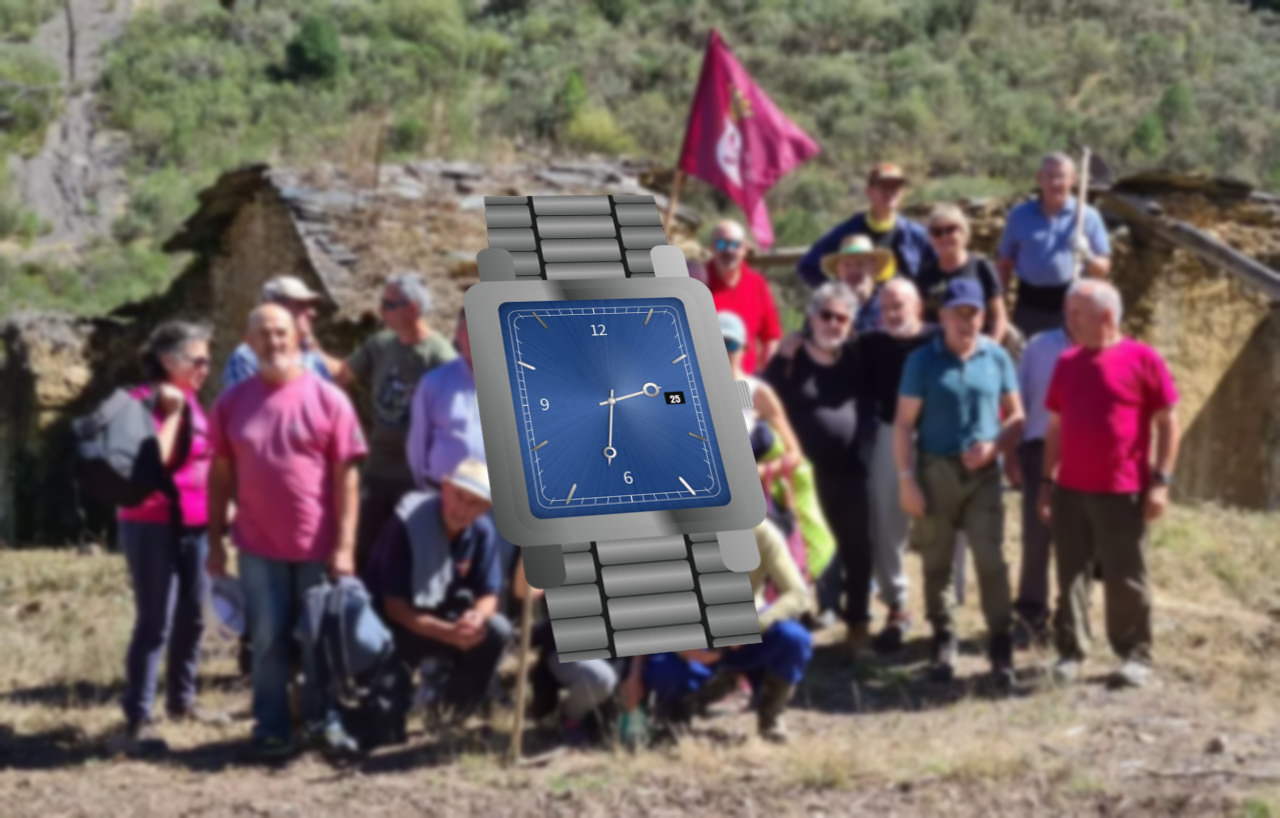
2.32
